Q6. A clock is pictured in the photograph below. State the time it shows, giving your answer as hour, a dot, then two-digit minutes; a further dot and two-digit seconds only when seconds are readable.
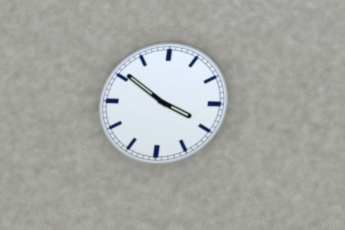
3.51
